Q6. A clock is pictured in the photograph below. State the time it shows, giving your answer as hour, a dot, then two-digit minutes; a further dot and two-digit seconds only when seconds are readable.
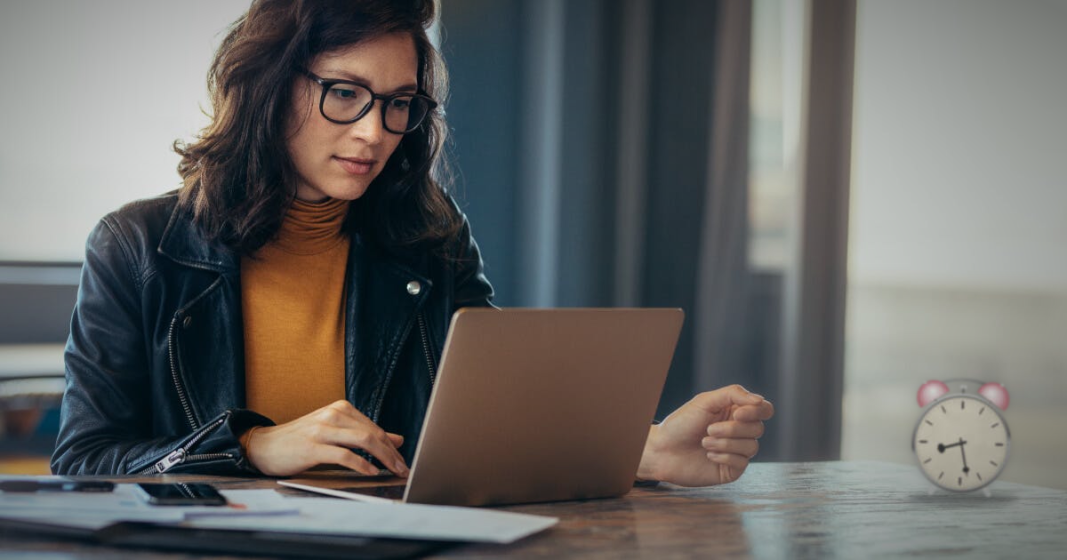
8.28
